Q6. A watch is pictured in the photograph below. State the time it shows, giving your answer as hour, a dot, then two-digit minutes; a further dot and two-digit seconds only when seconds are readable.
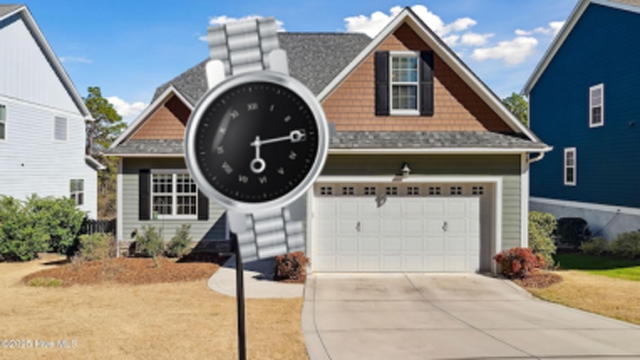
6.15
